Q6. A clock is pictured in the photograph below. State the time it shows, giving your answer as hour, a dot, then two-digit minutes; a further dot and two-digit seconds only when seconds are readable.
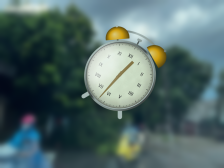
12.32
